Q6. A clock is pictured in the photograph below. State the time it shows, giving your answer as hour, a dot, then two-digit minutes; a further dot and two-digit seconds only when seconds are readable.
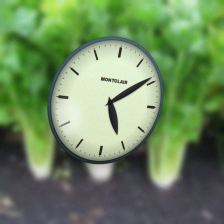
5.09
